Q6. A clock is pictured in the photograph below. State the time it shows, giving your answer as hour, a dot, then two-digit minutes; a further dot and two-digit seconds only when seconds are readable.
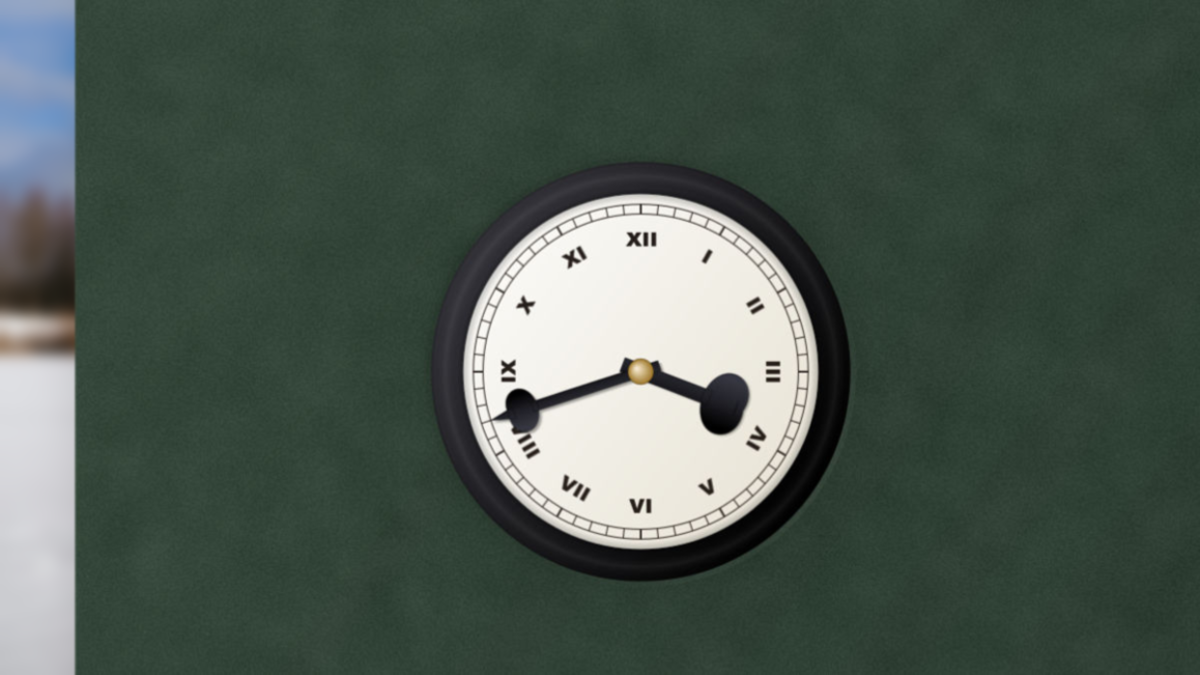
3.42
